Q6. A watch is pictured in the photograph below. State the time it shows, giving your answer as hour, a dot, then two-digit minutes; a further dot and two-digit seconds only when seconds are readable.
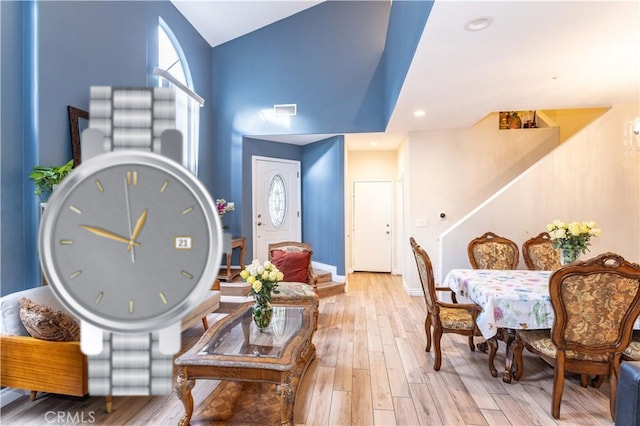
12.47.59
